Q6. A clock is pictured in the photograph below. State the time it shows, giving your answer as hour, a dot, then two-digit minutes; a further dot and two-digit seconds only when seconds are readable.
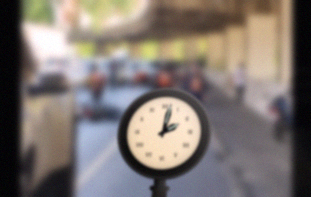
2.02
